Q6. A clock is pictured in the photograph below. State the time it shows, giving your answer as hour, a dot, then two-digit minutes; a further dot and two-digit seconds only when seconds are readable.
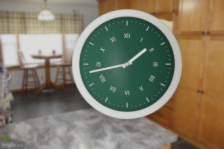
1.43
